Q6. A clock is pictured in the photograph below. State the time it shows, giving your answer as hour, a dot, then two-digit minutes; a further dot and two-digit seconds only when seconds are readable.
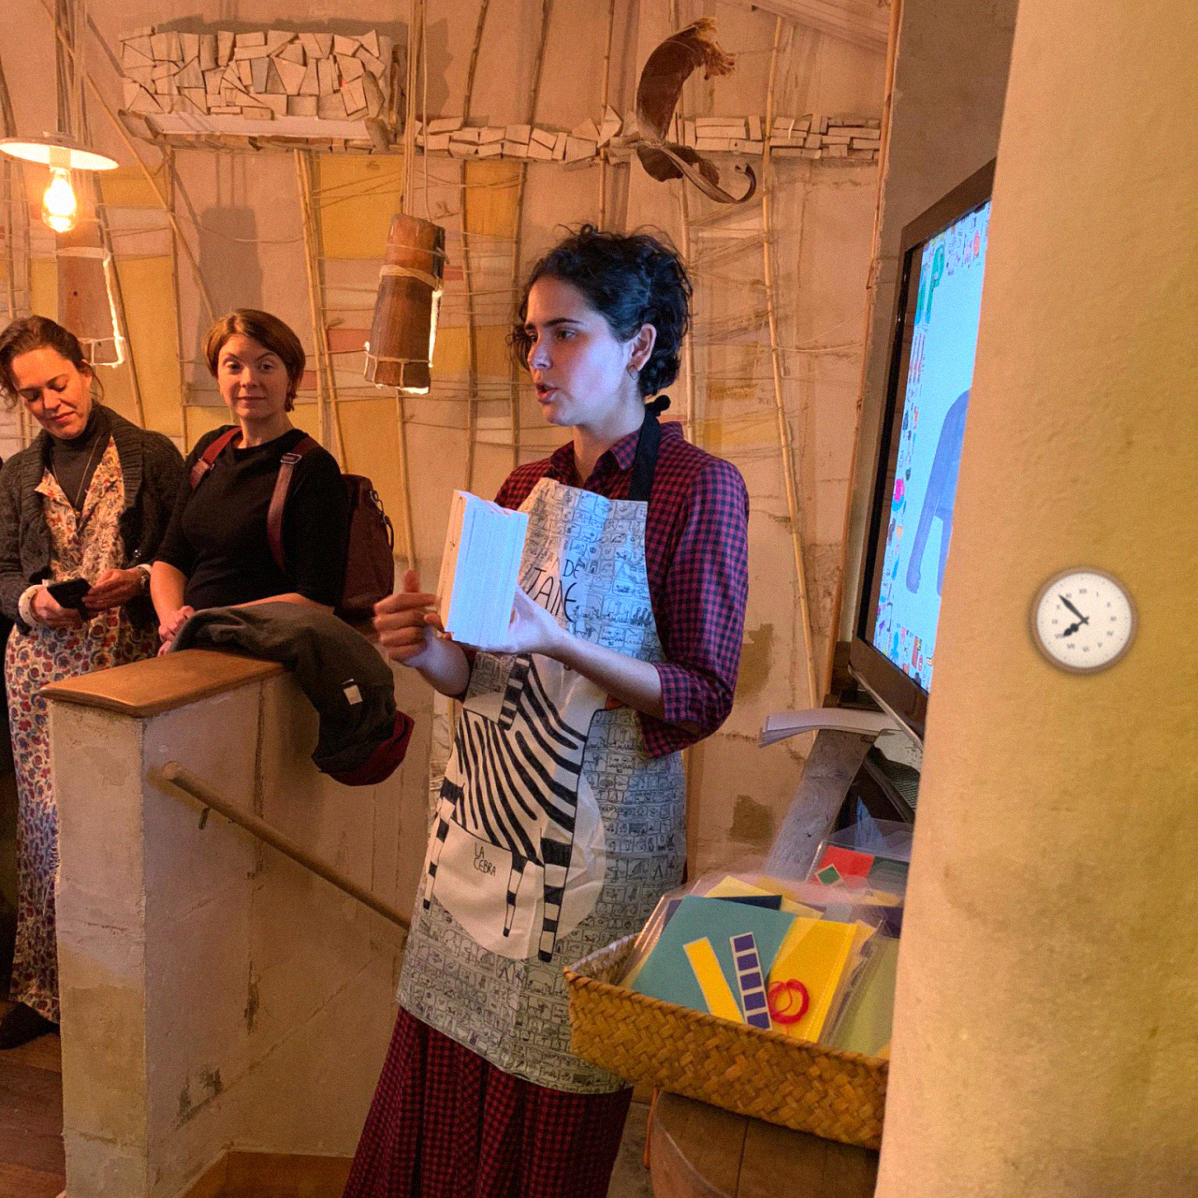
7.53
